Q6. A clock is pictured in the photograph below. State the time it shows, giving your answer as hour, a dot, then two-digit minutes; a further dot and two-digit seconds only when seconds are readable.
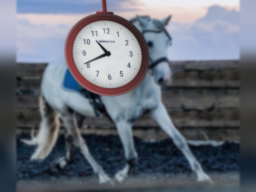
10.41
